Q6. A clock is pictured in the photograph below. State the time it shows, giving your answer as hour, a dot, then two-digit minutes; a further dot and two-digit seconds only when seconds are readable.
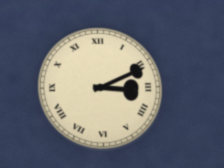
3.11
